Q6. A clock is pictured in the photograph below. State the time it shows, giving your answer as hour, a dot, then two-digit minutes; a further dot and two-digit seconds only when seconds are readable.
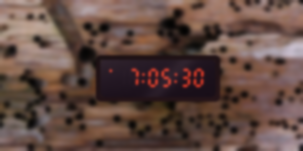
7.05.30
